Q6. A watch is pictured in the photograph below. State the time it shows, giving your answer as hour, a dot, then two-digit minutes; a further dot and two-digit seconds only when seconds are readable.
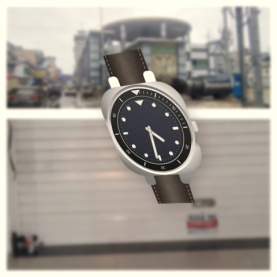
4.31
